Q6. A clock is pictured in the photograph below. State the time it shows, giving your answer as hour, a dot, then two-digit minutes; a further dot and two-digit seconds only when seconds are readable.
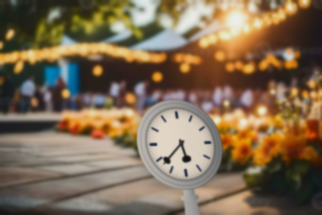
5.38
